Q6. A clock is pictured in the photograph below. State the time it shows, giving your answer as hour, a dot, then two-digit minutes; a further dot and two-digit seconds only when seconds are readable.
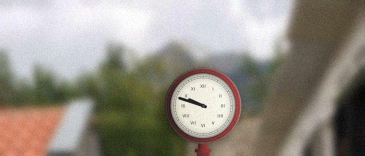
9.48
